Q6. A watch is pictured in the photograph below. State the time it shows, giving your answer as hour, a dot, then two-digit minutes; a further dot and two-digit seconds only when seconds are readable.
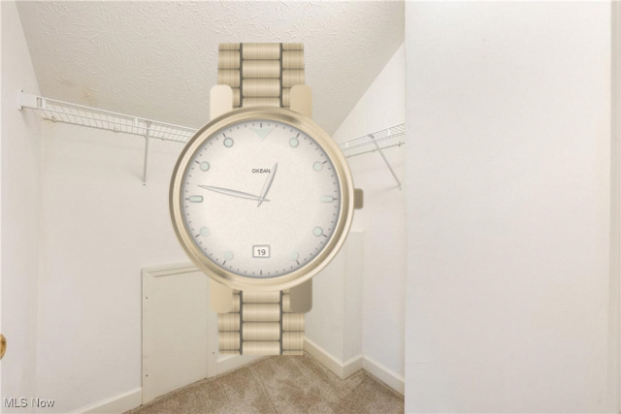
12.47
